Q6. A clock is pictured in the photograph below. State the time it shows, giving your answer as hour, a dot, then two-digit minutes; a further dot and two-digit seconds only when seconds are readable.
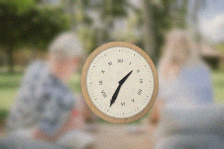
1.35
